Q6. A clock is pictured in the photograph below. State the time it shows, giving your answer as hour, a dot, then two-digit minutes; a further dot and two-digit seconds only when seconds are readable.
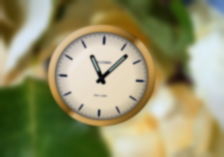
11.07
